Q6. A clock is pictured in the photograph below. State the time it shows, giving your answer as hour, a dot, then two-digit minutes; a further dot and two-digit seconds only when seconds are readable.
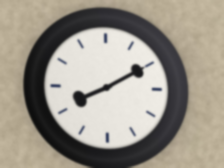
8.10
